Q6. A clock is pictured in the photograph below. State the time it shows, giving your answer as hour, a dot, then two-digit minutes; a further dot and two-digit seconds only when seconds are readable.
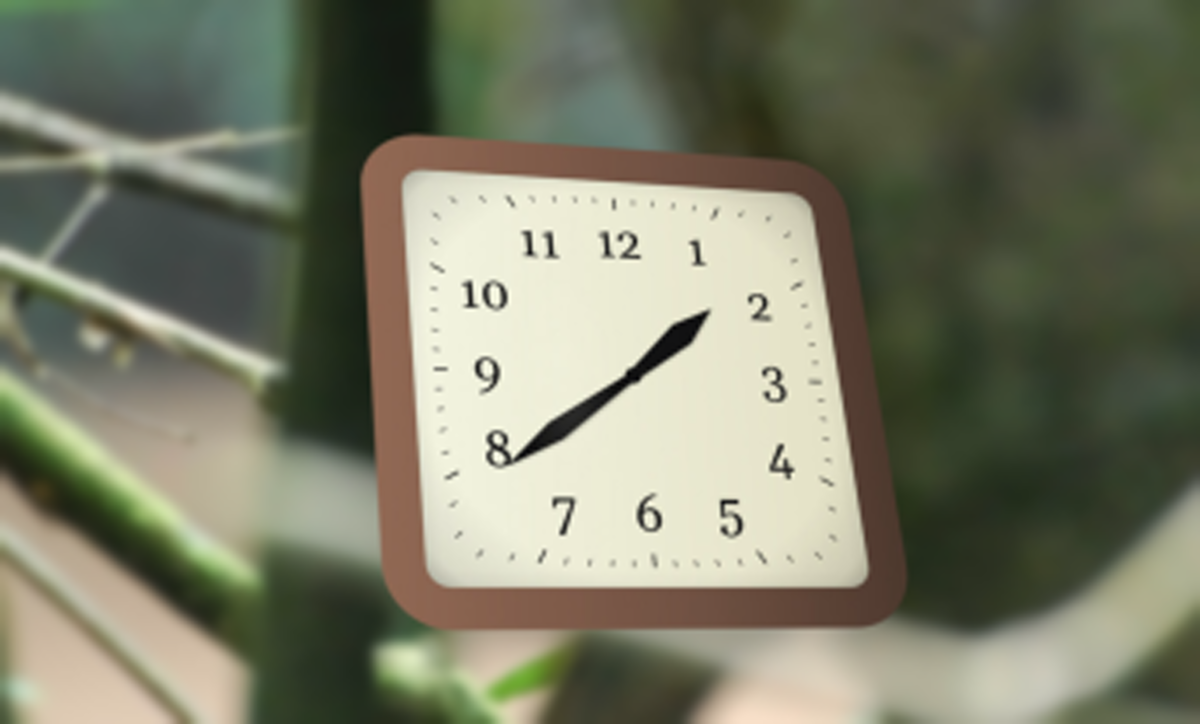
1.39
